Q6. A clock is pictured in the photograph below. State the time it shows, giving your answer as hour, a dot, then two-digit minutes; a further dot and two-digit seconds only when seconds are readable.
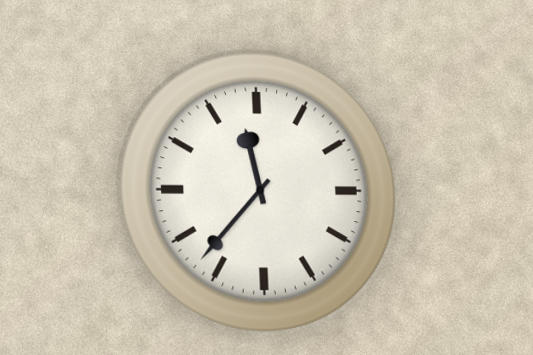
11.37
